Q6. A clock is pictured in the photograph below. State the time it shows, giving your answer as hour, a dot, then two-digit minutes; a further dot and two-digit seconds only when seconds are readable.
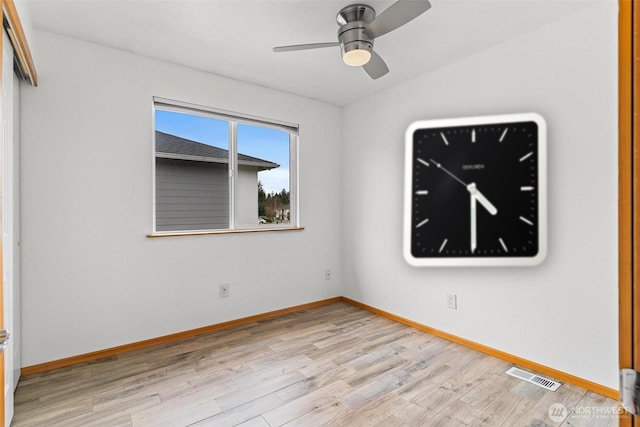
4.29.51
